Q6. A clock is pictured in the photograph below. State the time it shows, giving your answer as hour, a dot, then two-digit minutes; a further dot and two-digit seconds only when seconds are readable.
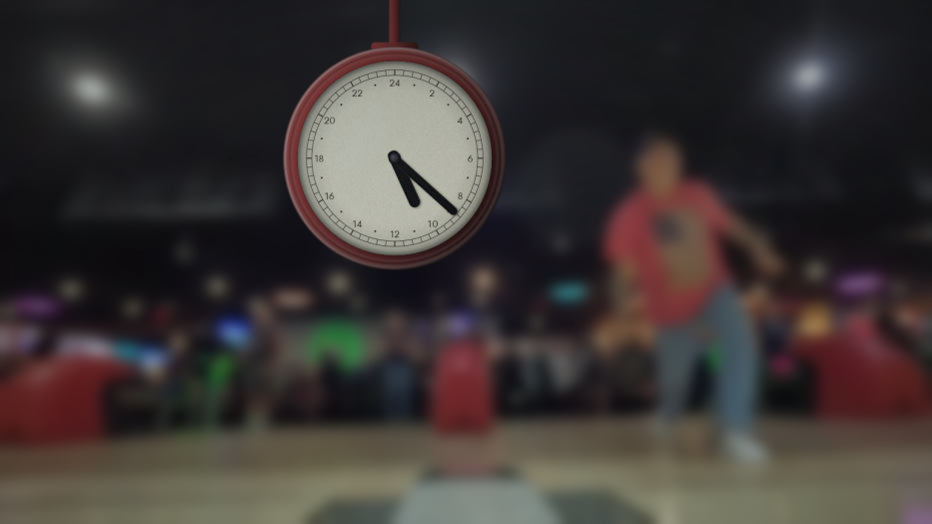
10.22
